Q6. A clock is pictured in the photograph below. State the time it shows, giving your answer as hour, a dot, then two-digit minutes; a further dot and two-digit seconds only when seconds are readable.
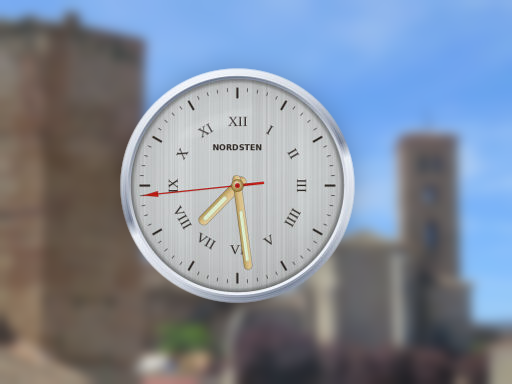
7.28.44
